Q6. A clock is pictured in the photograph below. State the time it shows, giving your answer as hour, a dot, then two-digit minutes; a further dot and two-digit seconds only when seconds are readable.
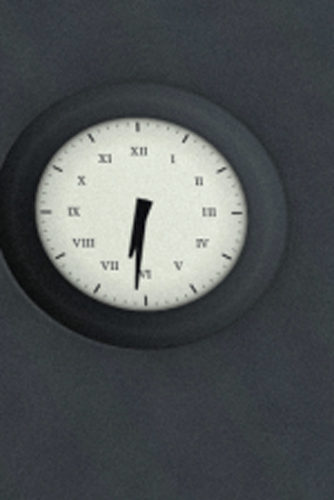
6.31
